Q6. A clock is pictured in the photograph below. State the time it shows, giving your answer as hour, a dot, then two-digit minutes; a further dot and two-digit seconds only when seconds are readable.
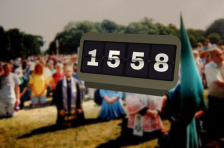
15.58
